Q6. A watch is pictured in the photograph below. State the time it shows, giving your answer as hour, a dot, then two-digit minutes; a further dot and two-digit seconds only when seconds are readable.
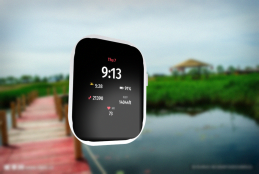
9.13
